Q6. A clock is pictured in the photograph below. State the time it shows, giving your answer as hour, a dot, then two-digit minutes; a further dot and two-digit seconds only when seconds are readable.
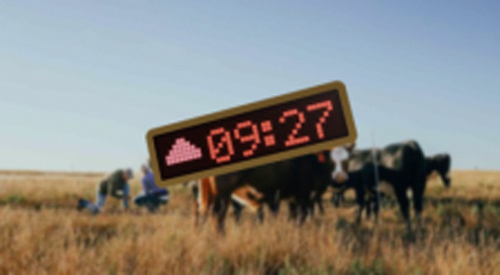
9.27
